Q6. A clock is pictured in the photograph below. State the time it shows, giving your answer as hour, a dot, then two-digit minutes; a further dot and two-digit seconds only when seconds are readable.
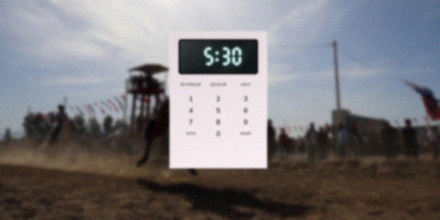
5.30
